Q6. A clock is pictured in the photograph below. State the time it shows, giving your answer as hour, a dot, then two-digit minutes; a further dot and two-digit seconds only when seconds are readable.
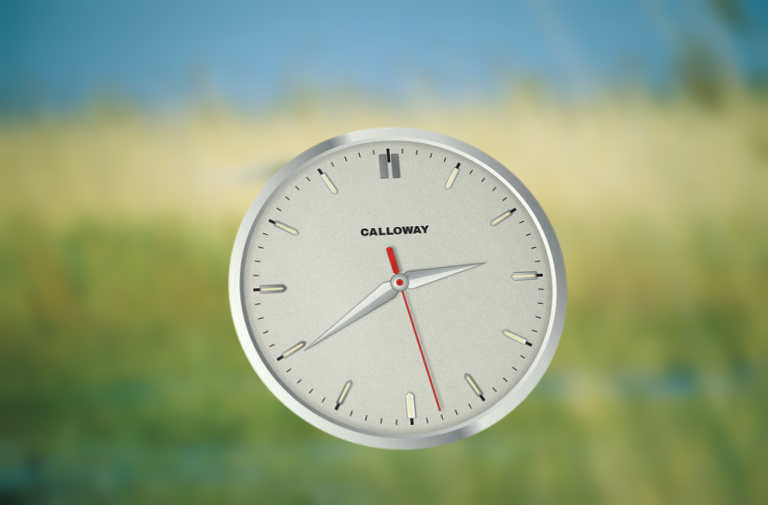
2.39.28
